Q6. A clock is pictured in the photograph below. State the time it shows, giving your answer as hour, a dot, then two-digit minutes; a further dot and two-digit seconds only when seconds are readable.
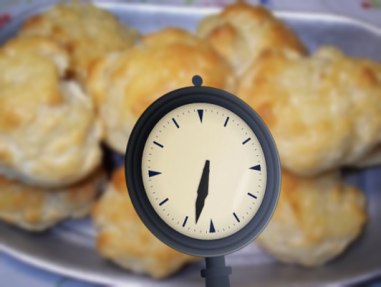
6.33
